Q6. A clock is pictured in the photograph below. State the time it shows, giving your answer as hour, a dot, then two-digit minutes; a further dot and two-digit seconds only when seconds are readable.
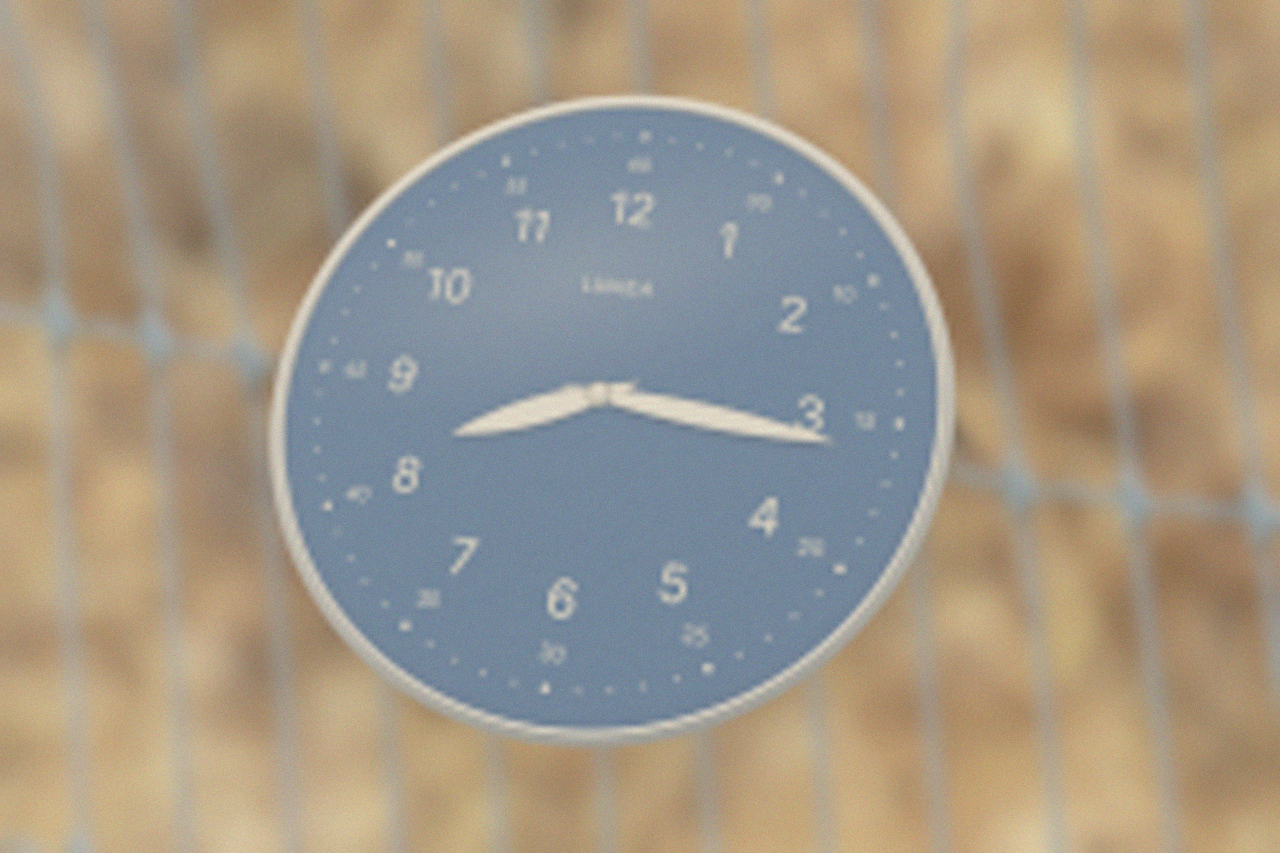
8.16
